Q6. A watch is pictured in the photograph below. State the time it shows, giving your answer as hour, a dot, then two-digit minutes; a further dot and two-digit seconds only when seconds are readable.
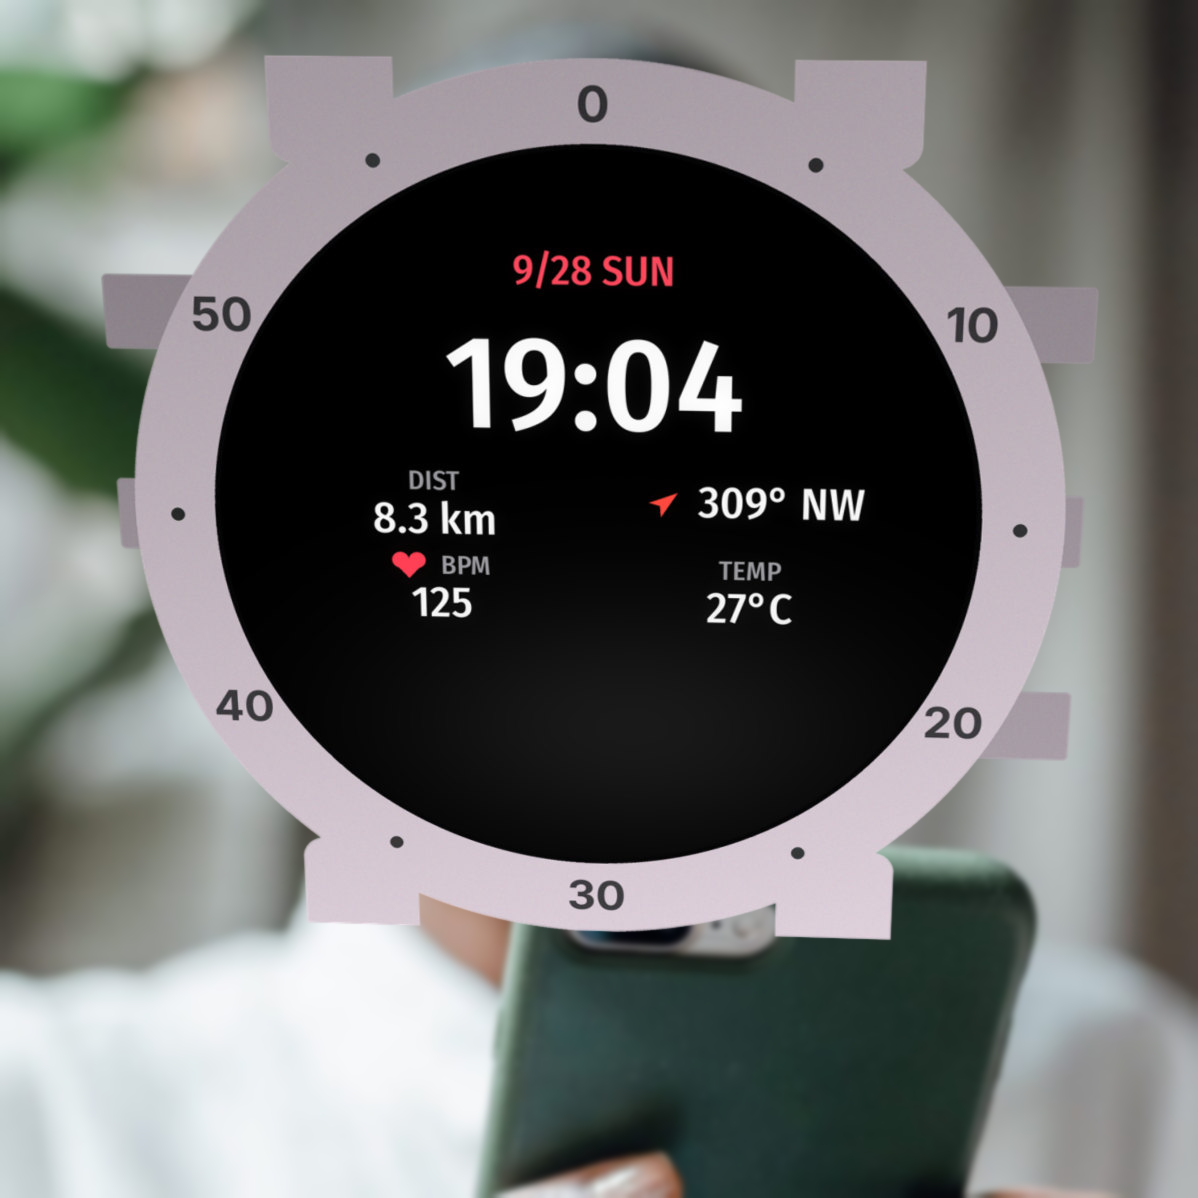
19.04
